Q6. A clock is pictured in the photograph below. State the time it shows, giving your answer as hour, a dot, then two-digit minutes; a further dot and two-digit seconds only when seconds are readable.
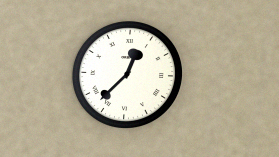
12.37
